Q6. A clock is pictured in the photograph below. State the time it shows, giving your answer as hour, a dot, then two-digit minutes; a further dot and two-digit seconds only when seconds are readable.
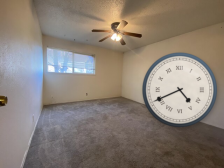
4.41
